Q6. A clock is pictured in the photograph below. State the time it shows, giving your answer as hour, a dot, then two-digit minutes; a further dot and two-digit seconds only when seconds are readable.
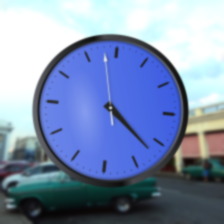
4.21.58
